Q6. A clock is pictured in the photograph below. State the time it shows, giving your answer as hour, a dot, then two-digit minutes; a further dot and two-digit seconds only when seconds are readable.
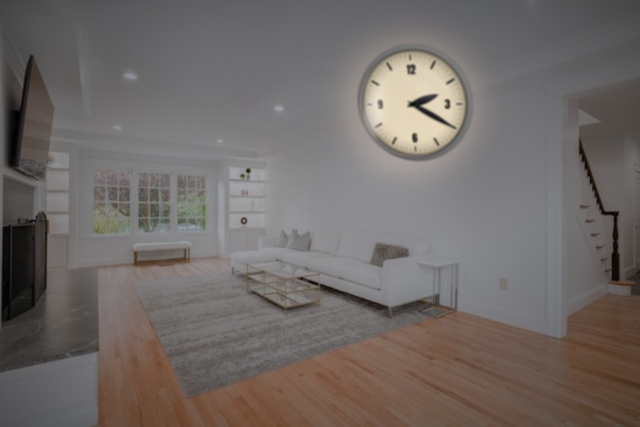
2.20
